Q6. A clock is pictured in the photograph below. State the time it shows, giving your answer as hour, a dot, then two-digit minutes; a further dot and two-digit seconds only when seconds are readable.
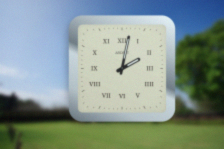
2.02
